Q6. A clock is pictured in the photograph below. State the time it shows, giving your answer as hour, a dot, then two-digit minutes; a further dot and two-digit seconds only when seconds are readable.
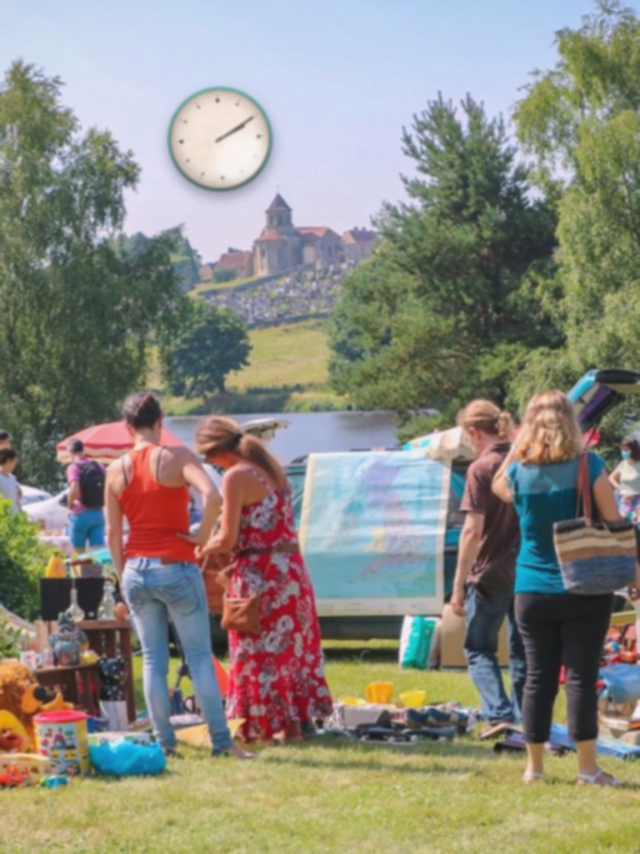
2.10
